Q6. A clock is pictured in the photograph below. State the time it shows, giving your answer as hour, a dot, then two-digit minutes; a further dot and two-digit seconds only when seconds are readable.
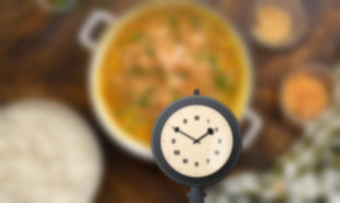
1.50
